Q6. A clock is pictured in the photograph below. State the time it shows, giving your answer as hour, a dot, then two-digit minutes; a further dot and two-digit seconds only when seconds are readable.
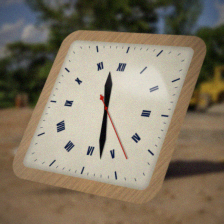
11.27.23
